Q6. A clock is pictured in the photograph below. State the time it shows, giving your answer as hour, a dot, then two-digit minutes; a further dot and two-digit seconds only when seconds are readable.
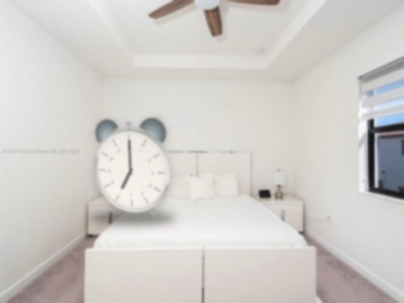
7.00
